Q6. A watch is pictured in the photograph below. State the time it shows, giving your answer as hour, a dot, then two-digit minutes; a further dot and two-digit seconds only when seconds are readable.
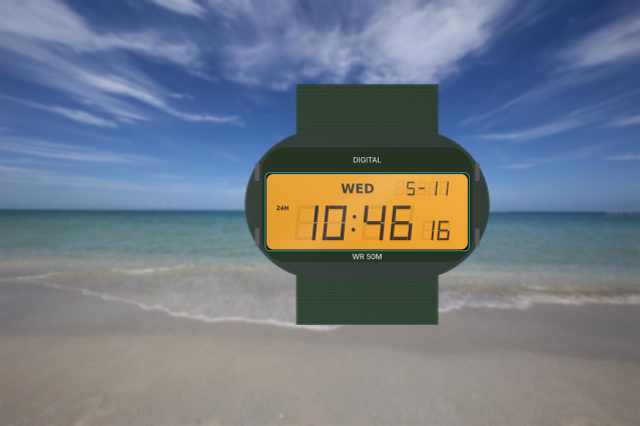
10.46.16
